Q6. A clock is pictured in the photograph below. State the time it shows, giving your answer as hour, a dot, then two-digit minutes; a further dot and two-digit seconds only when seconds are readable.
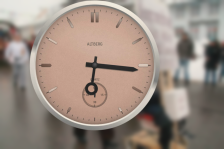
6.16
